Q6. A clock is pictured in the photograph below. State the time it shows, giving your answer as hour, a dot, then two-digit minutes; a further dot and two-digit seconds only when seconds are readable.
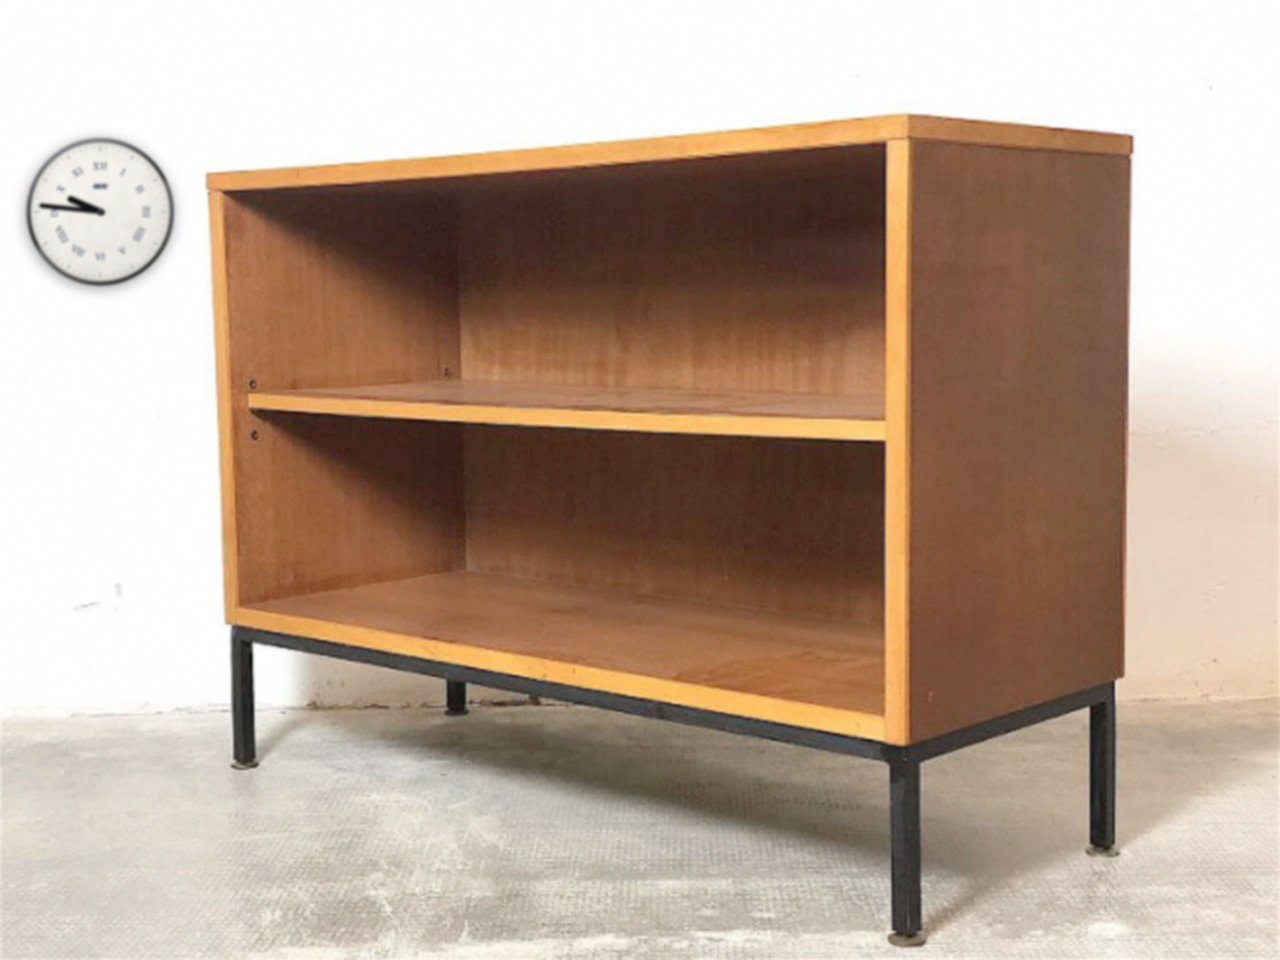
9.46
